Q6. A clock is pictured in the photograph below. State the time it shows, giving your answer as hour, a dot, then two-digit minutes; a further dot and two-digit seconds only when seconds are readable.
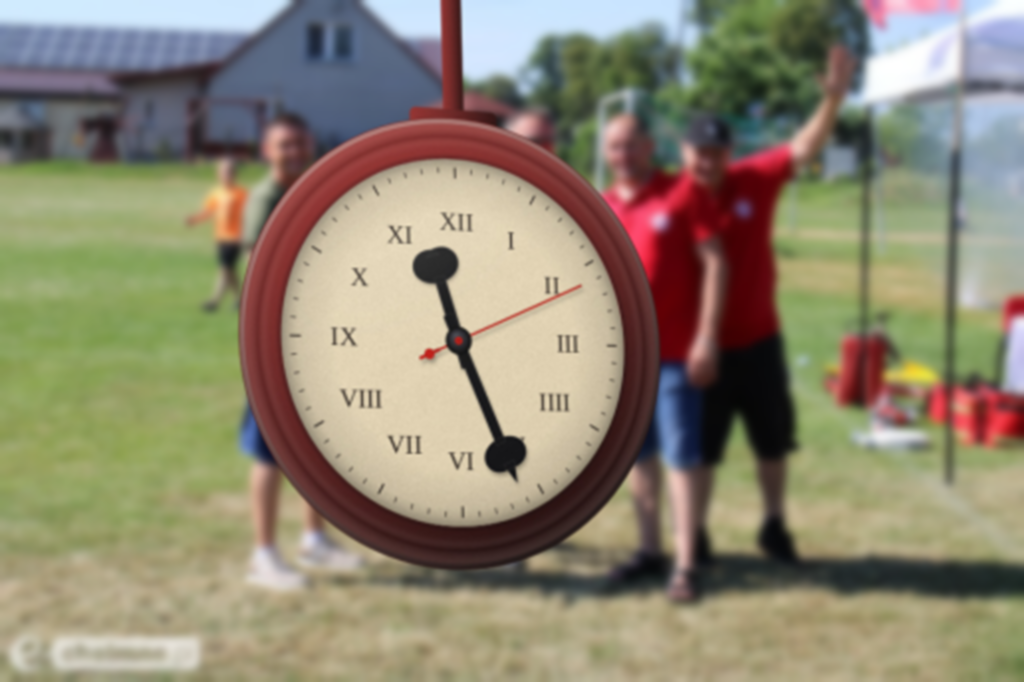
11.26.11
